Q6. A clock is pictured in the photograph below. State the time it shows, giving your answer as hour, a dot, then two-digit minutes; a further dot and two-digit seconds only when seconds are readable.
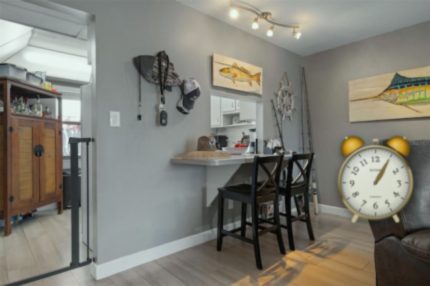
1.05
